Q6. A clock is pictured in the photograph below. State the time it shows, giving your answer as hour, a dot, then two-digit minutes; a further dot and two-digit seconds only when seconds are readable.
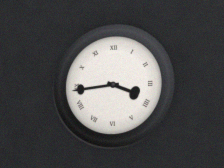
3.44
